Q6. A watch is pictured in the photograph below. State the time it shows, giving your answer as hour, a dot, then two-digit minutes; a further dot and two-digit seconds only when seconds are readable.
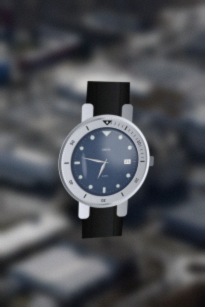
6.47
